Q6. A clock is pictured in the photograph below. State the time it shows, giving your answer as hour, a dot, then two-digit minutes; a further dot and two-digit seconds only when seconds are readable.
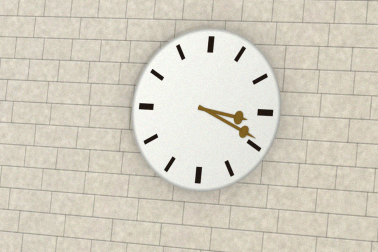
3.19
